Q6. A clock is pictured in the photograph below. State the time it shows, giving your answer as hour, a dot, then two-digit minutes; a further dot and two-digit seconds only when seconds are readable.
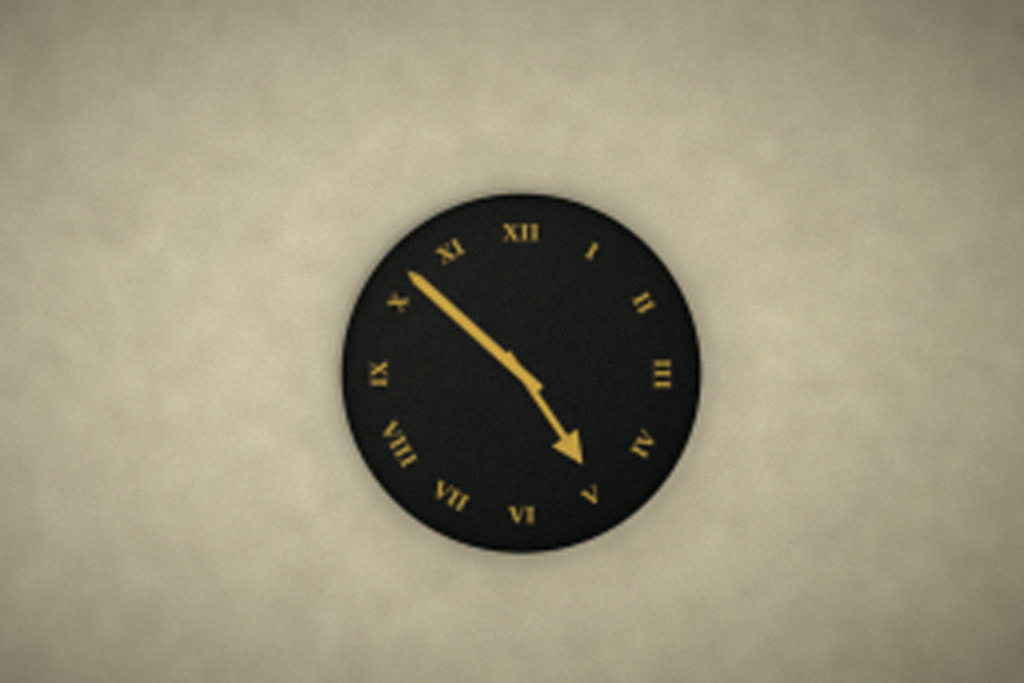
4.52
